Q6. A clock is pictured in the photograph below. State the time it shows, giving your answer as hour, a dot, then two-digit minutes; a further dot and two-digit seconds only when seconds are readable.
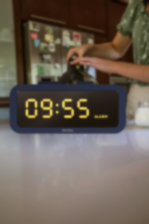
9.55
